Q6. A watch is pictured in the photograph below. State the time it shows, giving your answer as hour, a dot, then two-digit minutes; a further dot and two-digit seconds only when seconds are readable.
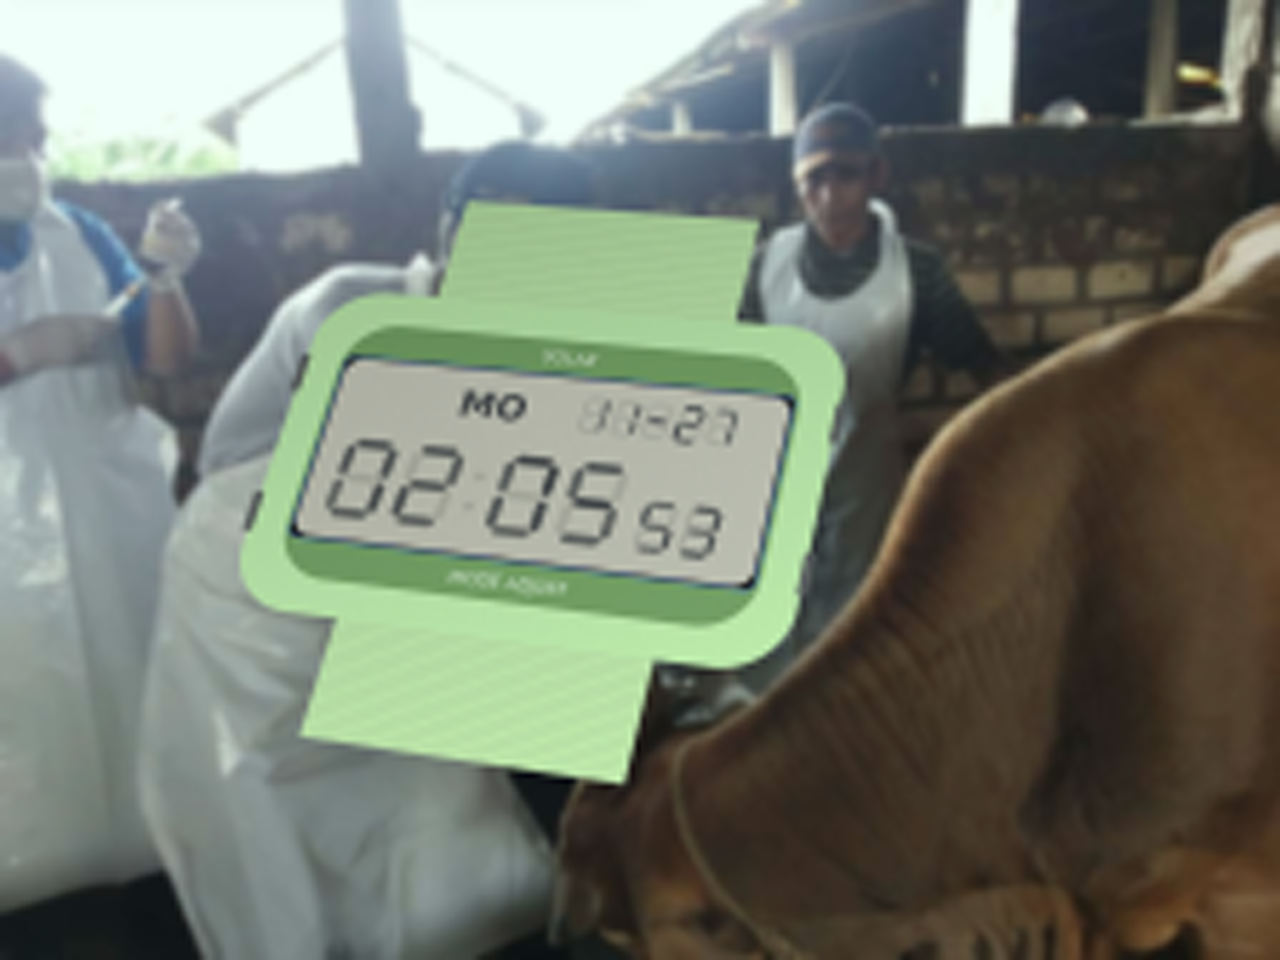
2.05.53
